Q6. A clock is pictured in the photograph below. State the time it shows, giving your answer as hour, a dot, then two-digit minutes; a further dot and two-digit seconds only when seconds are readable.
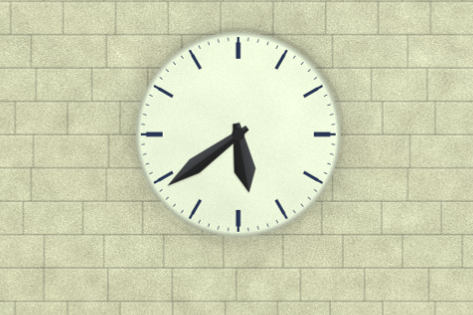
5.39
